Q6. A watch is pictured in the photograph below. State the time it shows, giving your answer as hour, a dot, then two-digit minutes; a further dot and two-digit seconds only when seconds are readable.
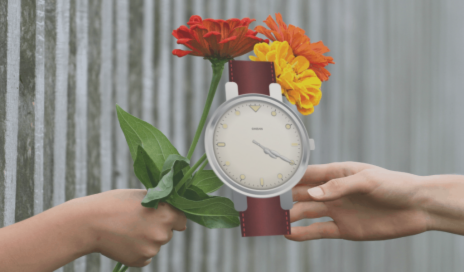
4.20
